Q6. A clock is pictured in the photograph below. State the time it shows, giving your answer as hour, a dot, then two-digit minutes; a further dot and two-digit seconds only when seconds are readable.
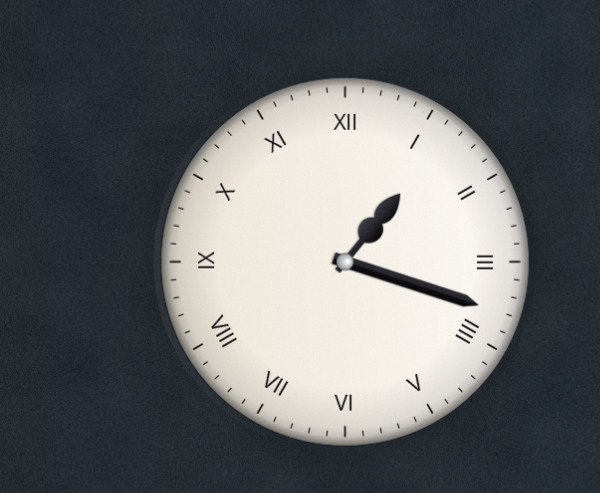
1.18
